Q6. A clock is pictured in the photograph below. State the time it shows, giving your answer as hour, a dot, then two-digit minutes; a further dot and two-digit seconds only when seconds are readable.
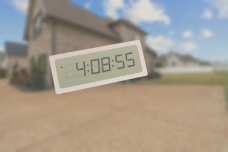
4.08.55
